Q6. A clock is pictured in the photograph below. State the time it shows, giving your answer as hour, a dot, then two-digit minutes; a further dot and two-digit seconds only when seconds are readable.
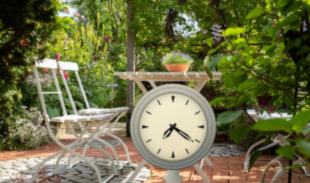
7.21
